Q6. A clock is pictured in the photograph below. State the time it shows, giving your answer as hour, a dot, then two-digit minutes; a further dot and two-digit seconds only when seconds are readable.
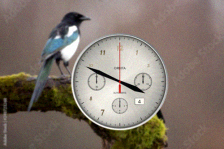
3.49
